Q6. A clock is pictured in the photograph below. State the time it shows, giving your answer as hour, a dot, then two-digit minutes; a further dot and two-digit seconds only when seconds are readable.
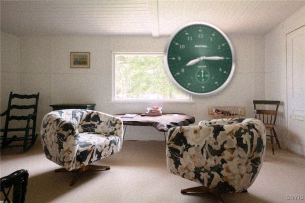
8.15
